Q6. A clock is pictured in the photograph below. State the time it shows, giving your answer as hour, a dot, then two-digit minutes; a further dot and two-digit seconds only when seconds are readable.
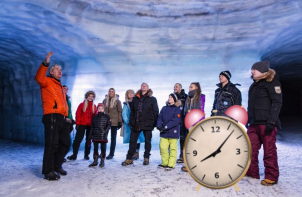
8.07
